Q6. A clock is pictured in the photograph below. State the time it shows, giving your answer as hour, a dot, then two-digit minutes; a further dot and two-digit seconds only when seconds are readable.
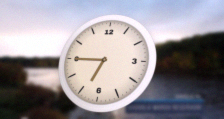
6.45
